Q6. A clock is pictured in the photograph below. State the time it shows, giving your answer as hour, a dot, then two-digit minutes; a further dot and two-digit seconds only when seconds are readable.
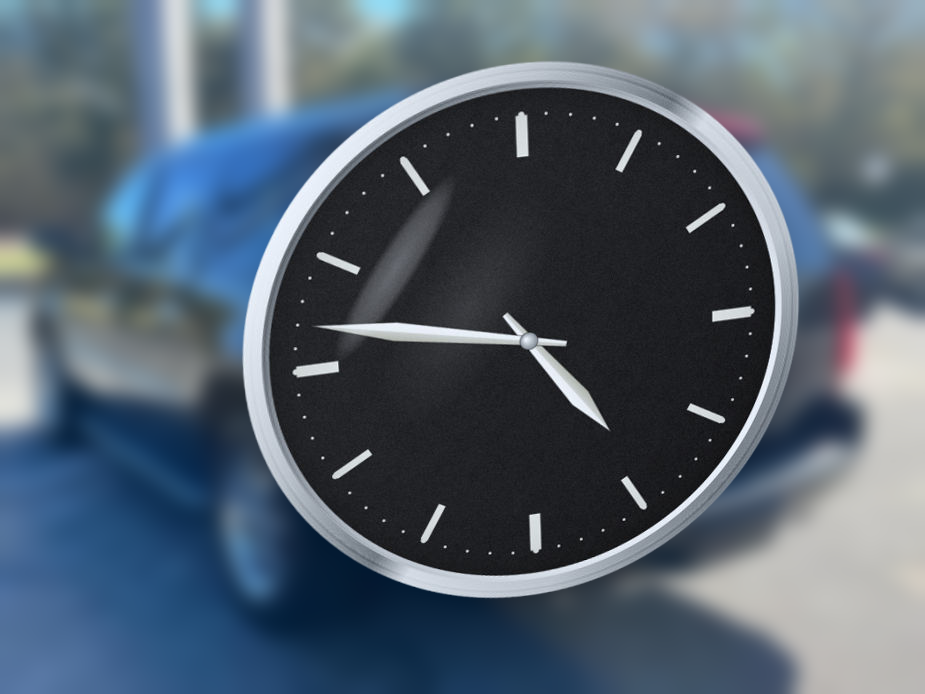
4.47
